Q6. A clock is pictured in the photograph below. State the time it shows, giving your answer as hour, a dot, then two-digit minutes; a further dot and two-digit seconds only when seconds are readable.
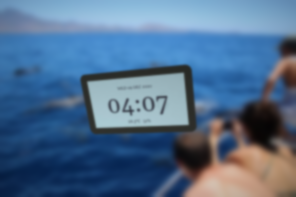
4.07
